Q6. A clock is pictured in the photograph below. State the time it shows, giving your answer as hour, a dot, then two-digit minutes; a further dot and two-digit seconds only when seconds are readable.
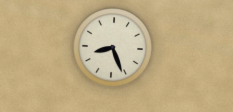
8.26
